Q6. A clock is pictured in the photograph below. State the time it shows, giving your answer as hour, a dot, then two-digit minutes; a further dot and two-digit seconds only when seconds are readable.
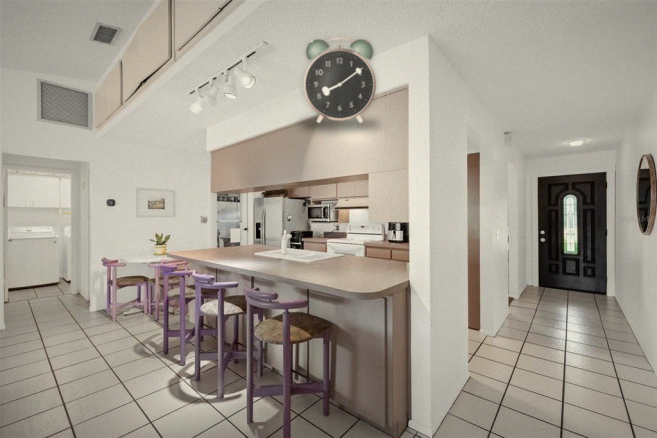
8.09
